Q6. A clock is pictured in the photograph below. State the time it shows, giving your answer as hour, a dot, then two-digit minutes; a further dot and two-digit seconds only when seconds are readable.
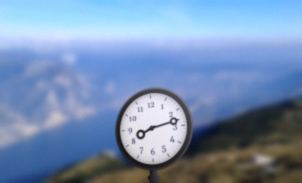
8.13
